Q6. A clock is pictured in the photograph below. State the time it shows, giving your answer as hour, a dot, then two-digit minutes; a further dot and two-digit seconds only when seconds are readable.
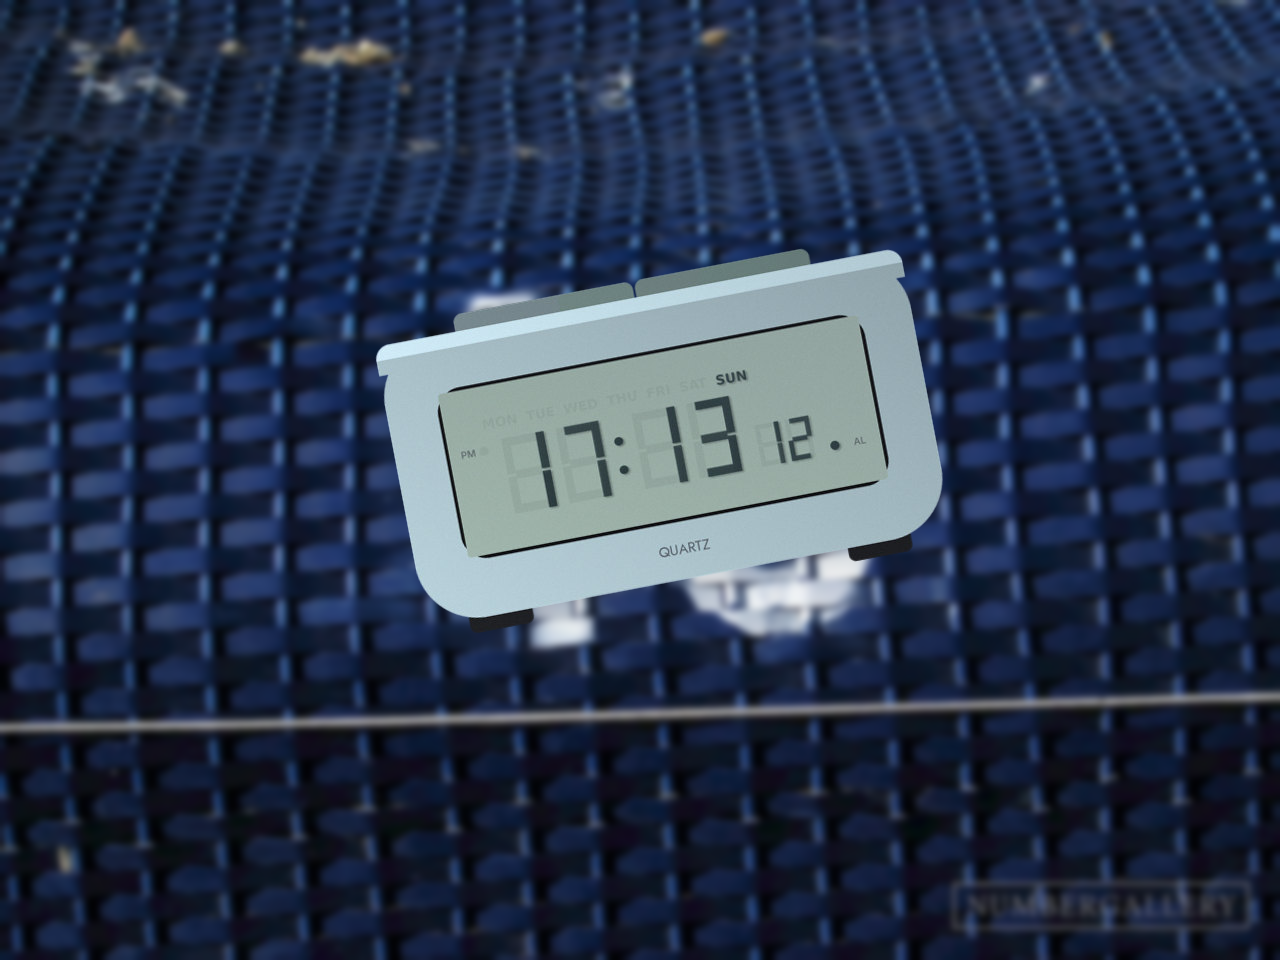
17.13.12
